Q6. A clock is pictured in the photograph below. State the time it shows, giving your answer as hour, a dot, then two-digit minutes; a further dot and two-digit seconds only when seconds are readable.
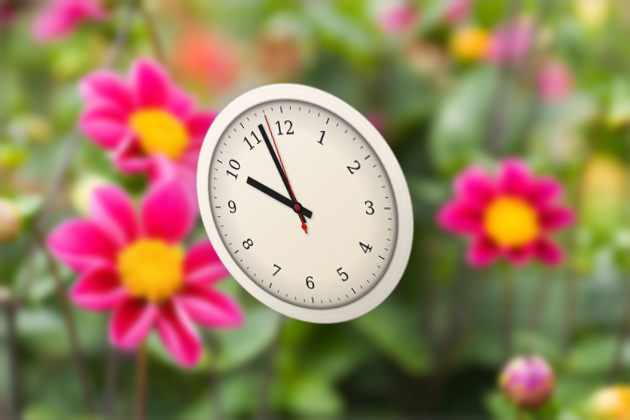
9.56.58
